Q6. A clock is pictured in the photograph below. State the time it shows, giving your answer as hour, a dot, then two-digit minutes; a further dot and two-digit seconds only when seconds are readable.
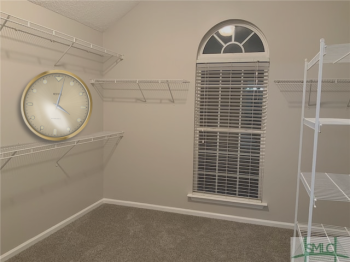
4.02
